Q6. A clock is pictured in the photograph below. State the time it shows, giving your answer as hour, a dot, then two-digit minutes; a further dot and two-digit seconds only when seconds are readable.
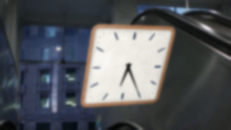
6.25
